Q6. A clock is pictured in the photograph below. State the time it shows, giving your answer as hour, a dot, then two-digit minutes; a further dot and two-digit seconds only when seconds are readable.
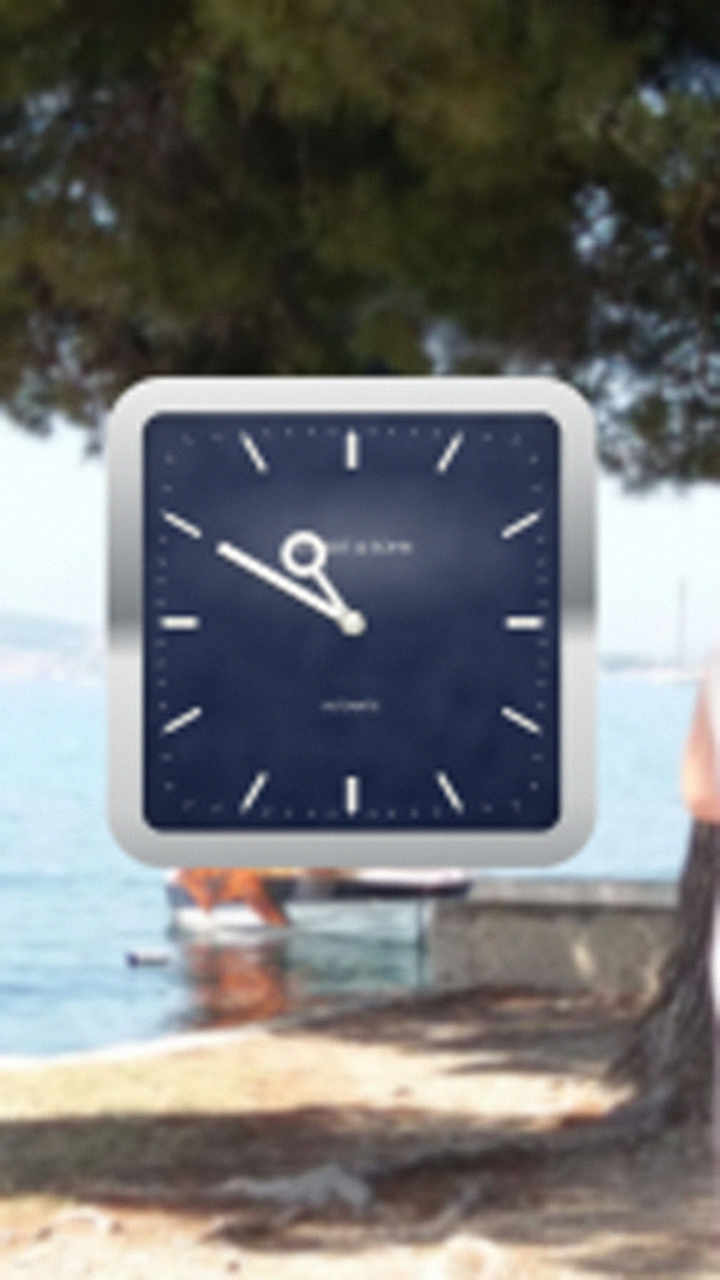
10.50
